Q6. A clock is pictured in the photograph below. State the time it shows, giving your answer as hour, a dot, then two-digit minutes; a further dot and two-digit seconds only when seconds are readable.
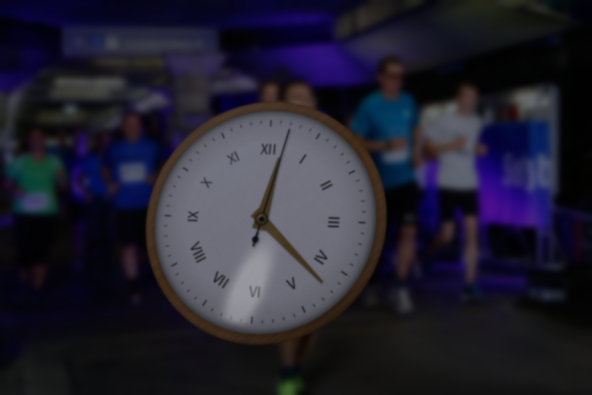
12.22.02
